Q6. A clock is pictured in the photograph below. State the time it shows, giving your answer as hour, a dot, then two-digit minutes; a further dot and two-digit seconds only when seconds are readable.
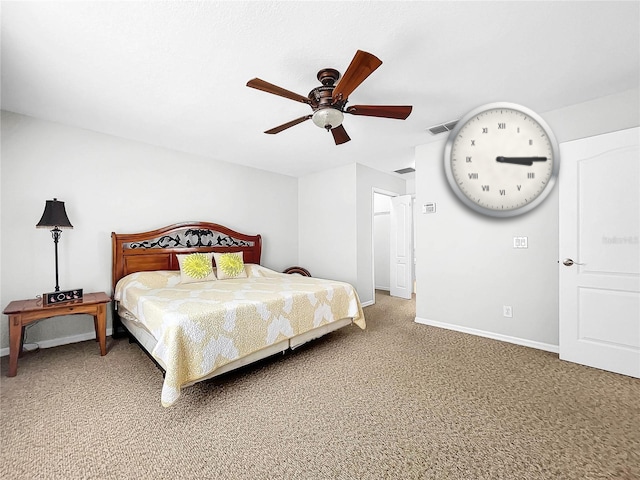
3.15
